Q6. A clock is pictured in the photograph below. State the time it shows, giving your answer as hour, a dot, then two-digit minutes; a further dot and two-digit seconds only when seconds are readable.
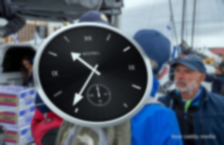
10.36
